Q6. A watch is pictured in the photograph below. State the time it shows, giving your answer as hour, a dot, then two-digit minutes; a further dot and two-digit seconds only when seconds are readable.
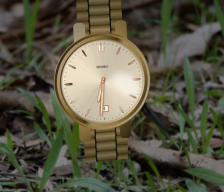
6.31
